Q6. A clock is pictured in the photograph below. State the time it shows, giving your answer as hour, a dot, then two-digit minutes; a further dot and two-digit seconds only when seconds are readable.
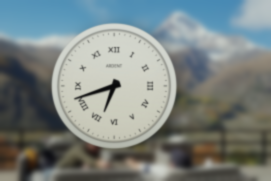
6.42
